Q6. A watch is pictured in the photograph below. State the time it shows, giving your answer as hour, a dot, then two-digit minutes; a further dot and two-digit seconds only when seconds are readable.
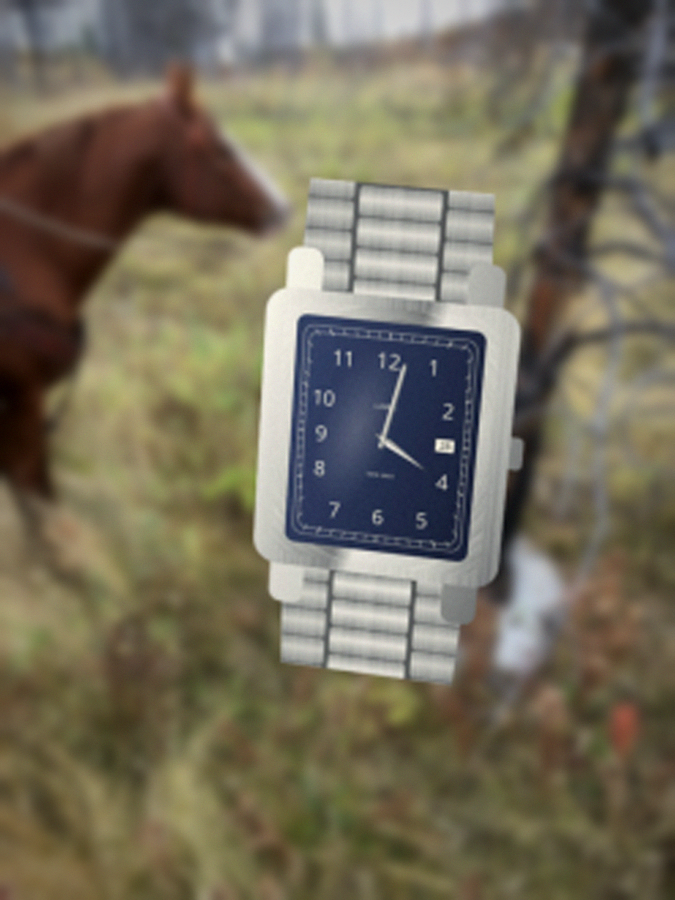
4.02
